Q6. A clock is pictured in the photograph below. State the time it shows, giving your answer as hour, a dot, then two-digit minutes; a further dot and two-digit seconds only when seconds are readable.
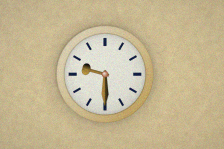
9.30
